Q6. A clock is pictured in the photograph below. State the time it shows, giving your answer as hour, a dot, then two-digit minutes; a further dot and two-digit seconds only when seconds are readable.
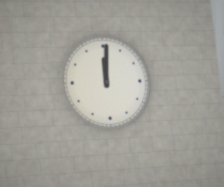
12.01
